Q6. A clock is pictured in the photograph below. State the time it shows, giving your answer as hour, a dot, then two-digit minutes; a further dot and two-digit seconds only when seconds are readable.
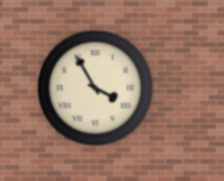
3.55
